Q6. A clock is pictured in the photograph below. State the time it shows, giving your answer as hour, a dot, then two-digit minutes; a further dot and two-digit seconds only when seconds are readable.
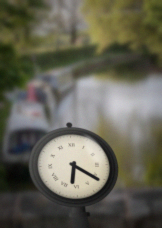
6.21
